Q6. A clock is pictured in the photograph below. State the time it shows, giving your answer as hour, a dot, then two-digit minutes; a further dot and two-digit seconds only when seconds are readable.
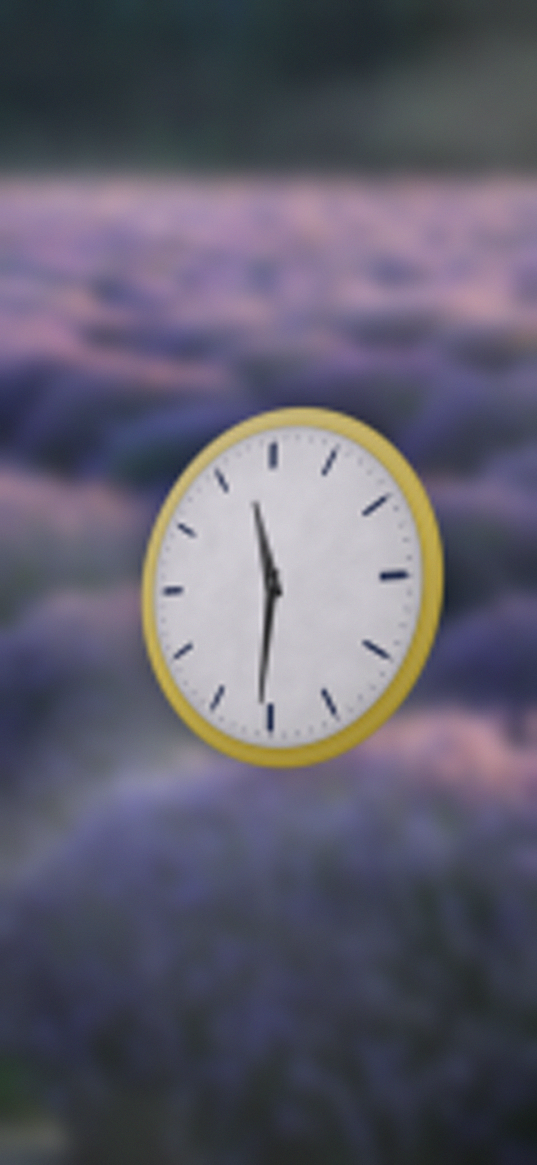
11.31
